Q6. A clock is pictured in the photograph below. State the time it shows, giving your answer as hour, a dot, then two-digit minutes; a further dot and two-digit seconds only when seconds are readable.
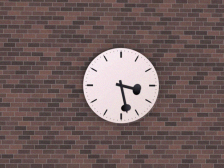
3.28
